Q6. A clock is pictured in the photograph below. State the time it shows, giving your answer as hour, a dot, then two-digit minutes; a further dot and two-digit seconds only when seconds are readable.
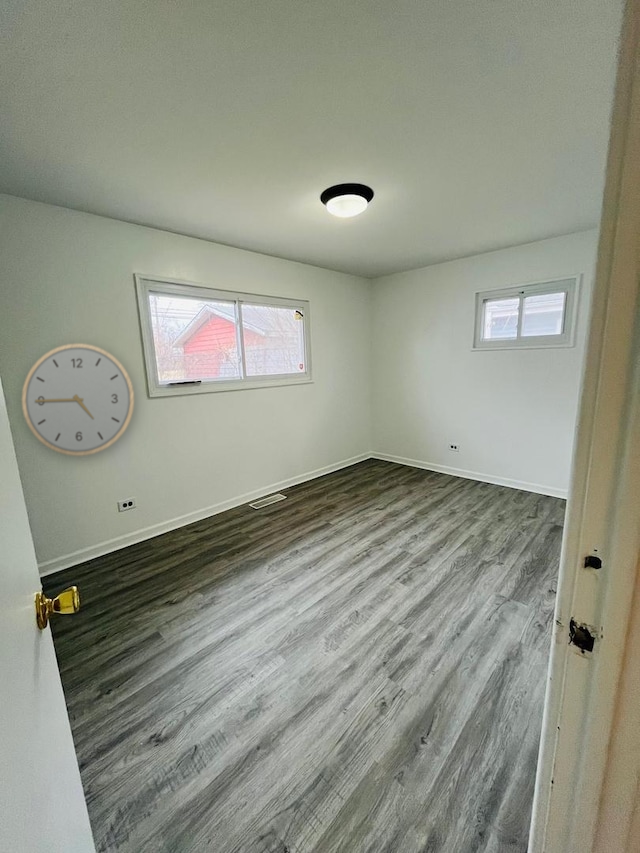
4.45
